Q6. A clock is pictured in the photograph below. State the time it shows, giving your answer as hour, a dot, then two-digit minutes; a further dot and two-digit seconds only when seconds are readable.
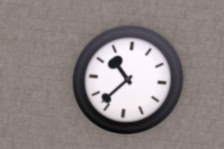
10.37
